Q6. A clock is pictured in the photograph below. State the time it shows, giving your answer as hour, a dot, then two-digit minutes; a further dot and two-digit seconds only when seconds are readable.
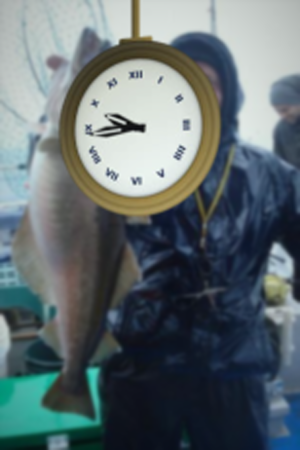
9.44
